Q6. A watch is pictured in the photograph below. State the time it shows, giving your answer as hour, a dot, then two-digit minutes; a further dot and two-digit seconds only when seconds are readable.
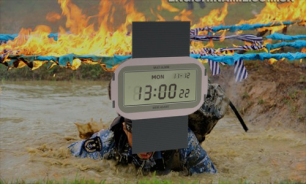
13.00.22
